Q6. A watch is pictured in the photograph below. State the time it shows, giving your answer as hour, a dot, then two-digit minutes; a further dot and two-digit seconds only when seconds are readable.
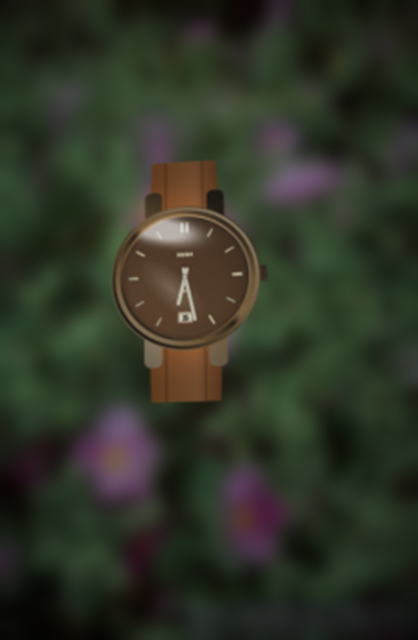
6.28
